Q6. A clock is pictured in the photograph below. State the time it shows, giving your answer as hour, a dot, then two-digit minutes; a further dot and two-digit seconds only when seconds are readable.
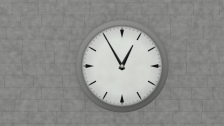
12.55
